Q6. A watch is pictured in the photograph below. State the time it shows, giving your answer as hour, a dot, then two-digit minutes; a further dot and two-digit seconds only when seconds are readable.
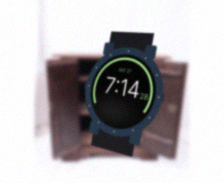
7.14
